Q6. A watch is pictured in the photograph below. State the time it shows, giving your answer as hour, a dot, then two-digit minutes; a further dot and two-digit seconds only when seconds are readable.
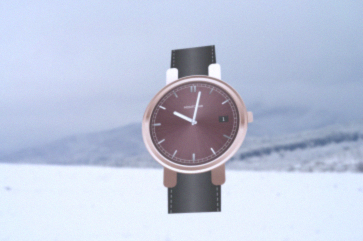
10.02
